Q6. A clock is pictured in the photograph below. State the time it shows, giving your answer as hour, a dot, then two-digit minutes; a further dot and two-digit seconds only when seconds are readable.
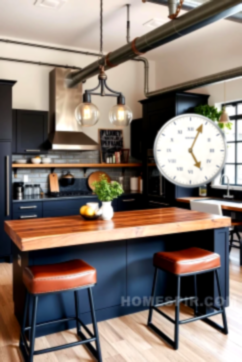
5.04
